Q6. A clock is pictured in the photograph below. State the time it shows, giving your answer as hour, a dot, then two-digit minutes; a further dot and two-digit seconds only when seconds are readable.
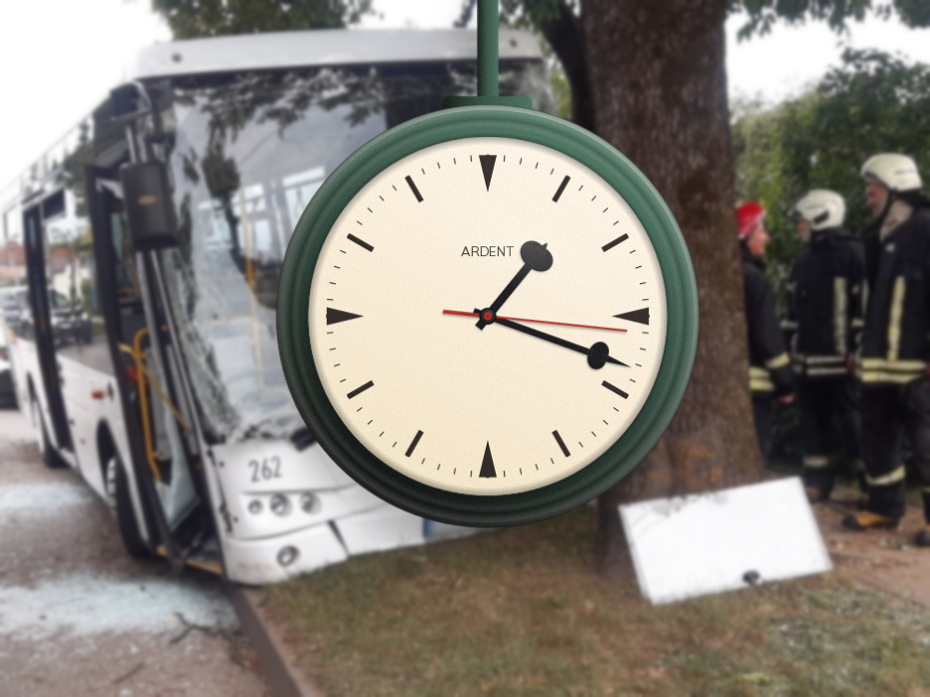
1.18.16
